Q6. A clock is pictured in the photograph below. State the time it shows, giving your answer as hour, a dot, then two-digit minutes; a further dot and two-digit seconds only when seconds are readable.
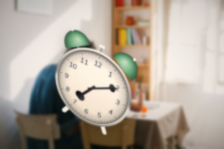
7.10
